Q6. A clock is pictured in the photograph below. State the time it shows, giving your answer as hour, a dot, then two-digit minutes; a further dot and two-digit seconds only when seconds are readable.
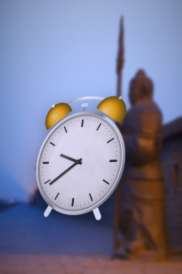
9.39
